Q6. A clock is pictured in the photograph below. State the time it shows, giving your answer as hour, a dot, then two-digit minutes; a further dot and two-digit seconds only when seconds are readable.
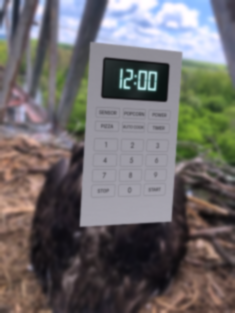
12.00
